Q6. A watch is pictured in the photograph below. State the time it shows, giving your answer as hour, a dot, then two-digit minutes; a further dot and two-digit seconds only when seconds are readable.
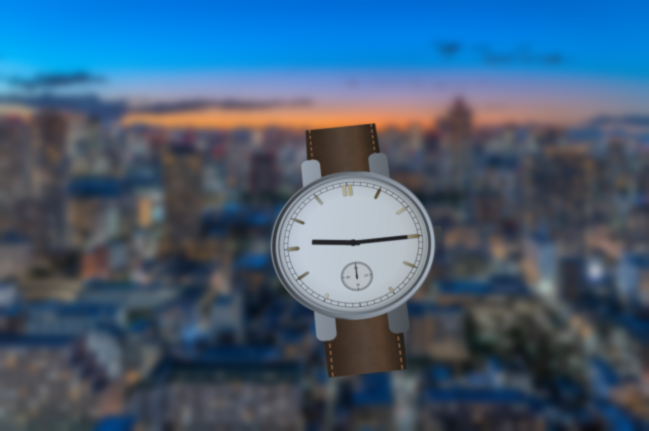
9.15
